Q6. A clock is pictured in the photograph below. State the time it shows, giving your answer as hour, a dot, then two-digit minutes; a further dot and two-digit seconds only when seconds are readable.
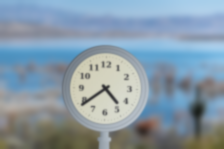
4.39
